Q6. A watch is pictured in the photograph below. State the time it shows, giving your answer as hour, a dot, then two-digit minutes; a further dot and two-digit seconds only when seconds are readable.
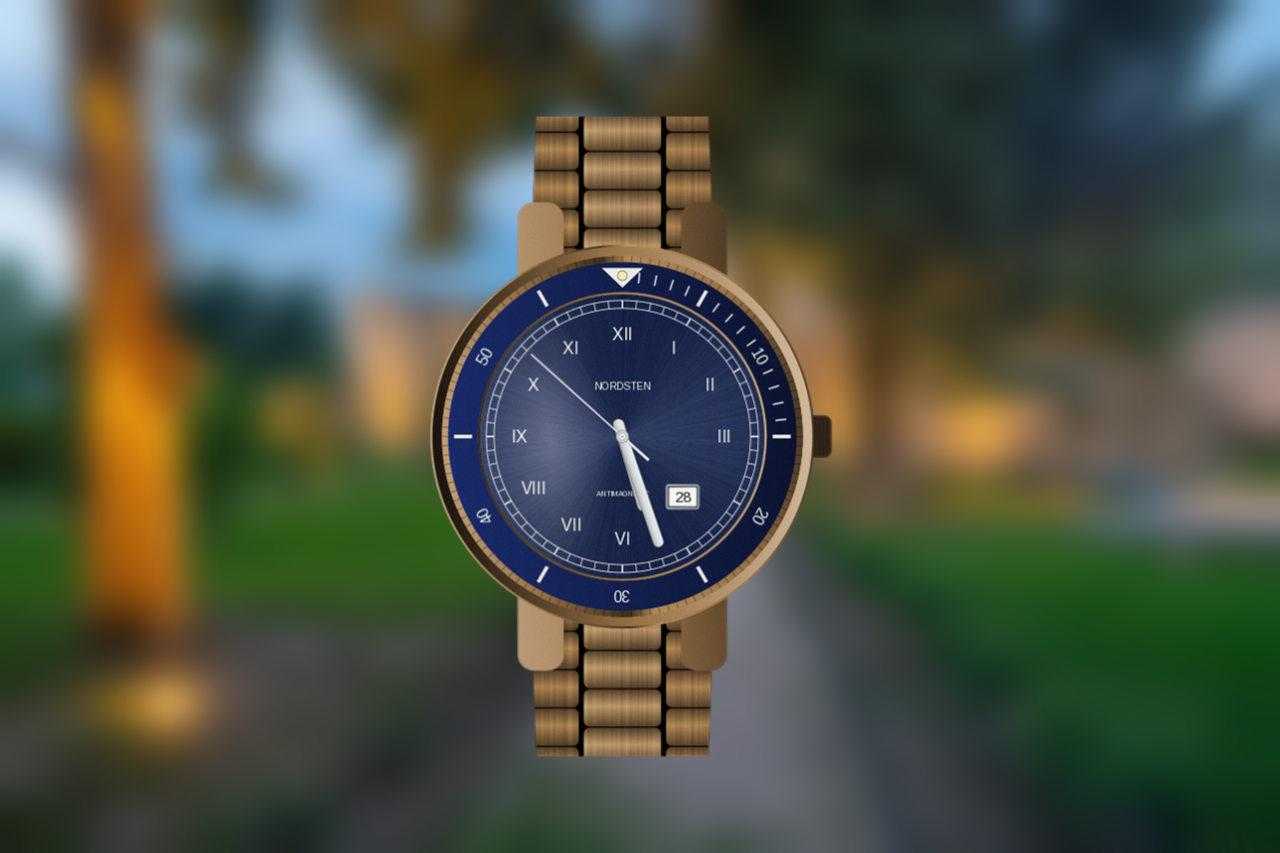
5.26.52
